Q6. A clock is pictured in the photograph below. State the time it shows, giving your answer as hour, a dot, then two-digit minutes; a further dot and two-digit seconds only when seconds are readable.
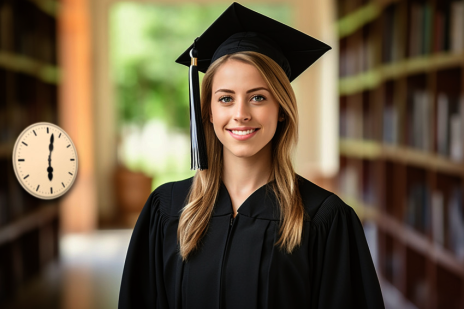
6.02
